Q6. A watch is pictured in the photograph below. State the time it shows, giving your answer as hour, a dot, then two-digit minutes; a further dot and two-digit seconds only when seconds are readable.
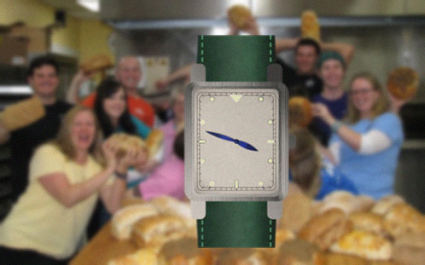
3.48
